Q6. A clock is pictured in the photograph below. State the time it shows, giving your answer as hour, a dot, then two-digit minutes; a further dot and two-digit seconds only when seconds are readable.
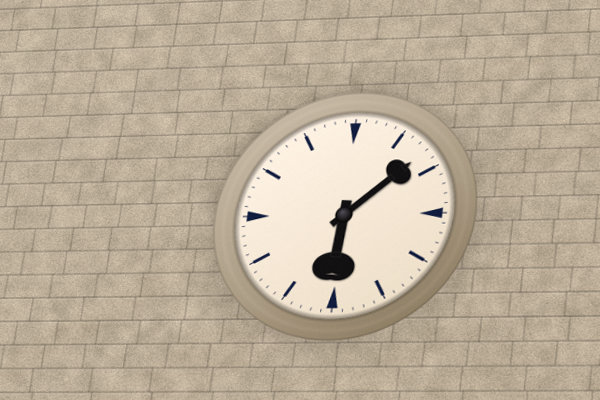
6.08
